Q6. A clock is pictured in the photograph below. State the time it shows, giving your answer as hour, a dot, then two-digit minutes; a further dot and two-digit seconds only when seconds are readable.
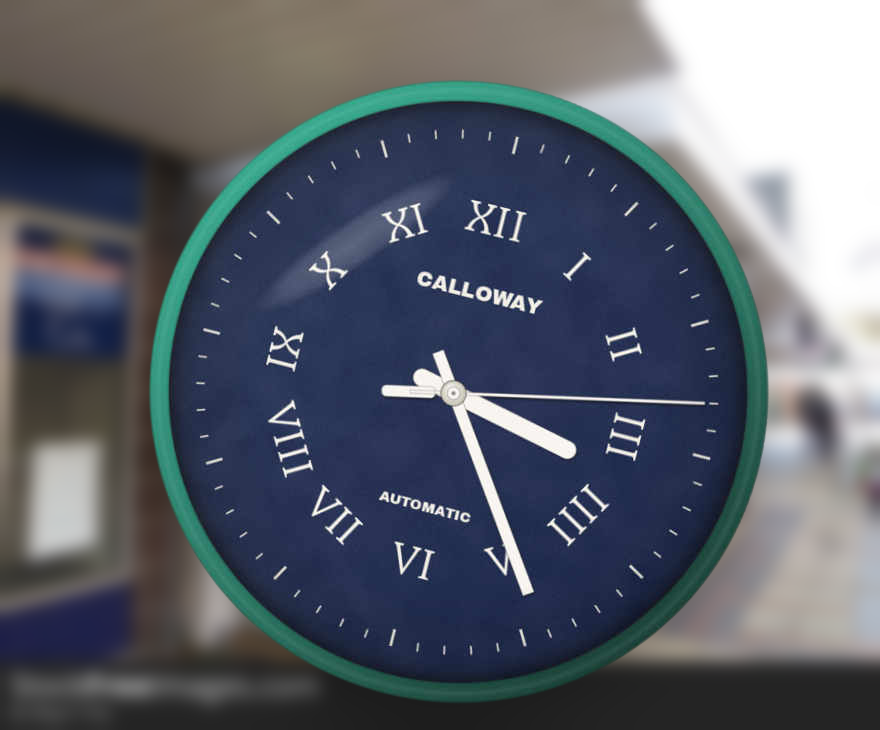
3.24.13
